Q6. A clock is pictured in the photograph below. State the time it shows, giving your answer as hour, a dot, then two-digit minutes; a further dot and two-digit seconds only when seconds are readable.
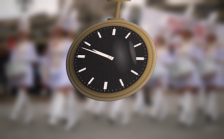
9.48
